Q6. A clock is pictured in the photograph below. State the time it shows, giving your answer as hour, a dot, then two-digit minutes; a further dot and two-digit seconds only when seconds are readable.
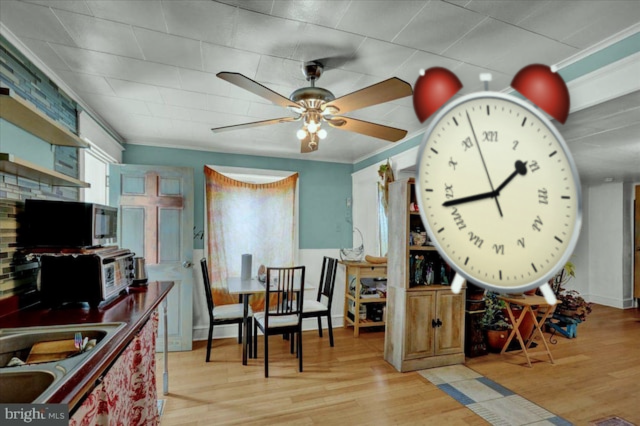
1.42.57
